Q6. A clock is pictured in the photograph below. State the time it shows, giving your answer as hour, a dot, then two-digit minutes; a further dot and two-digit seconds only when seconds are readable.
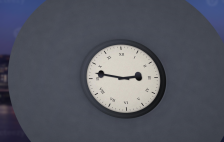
2.47
